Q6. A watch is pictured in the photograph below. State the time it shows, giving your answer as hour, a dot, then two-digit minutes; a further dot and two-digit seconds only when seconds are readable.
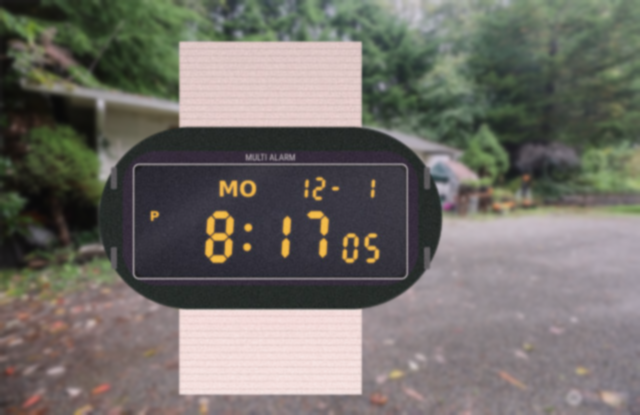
8.17.05
